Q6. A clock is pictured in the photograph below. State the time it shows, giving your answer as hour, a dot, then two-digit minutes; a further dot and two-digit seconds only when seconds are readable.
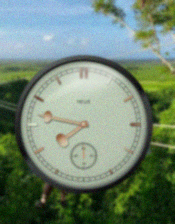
7.47
